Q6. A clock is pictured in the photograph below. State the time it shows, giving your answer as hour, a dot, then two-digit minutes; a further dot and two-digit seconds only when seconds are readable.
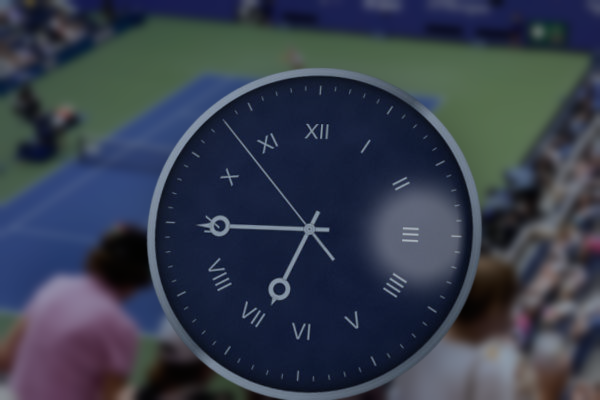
6.44.53
